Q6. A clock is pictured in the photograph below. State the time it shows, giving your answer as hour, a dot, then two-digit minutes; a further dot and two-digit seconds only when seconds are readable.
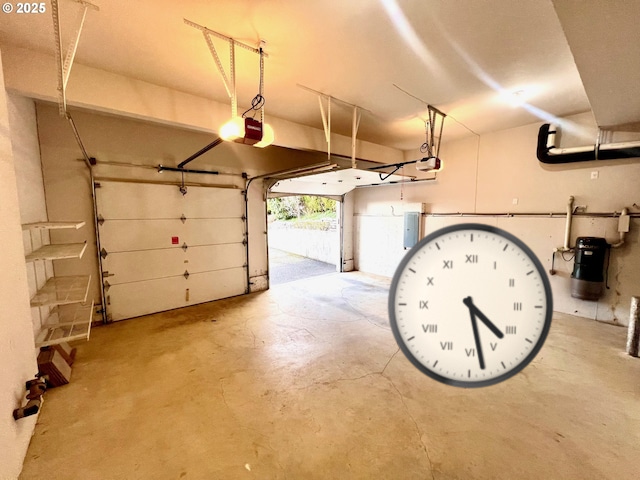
4.28
